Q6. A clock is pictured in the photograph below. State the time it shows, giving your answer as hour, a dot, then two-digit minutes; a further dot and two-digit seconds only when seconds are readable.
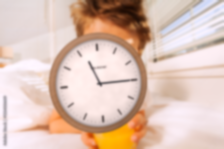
11.15
